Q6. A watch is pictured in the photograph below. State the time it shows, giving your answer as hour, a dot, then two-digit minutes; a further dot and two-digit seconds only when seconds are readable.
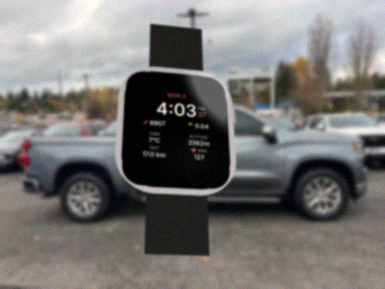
4.03
